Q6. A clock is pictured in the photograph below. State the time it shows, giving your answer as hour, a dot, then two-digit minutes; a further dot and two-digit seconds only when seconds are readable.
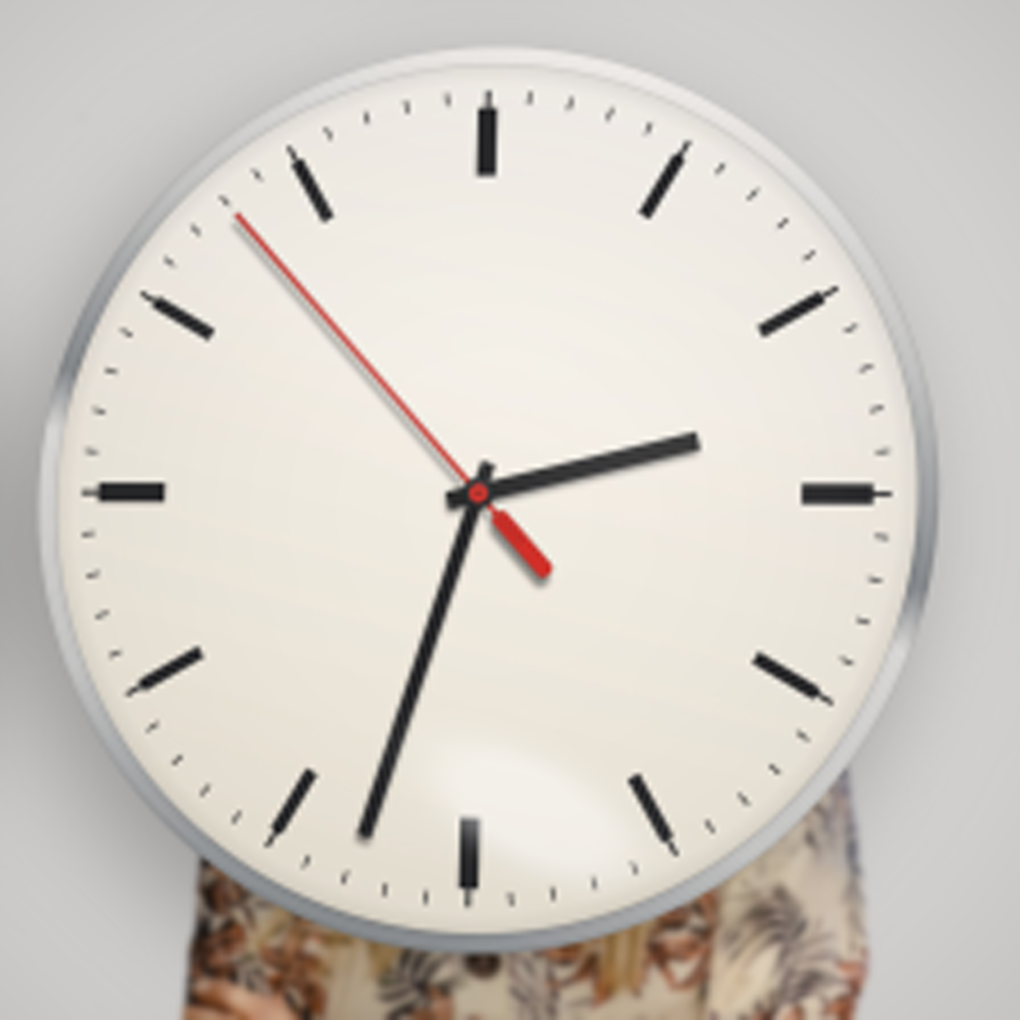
2.32.53
